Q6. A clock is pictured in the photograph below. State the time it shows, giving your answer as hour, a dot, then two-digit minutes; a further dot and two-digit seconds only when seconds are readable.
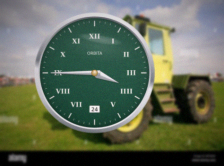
3.45
